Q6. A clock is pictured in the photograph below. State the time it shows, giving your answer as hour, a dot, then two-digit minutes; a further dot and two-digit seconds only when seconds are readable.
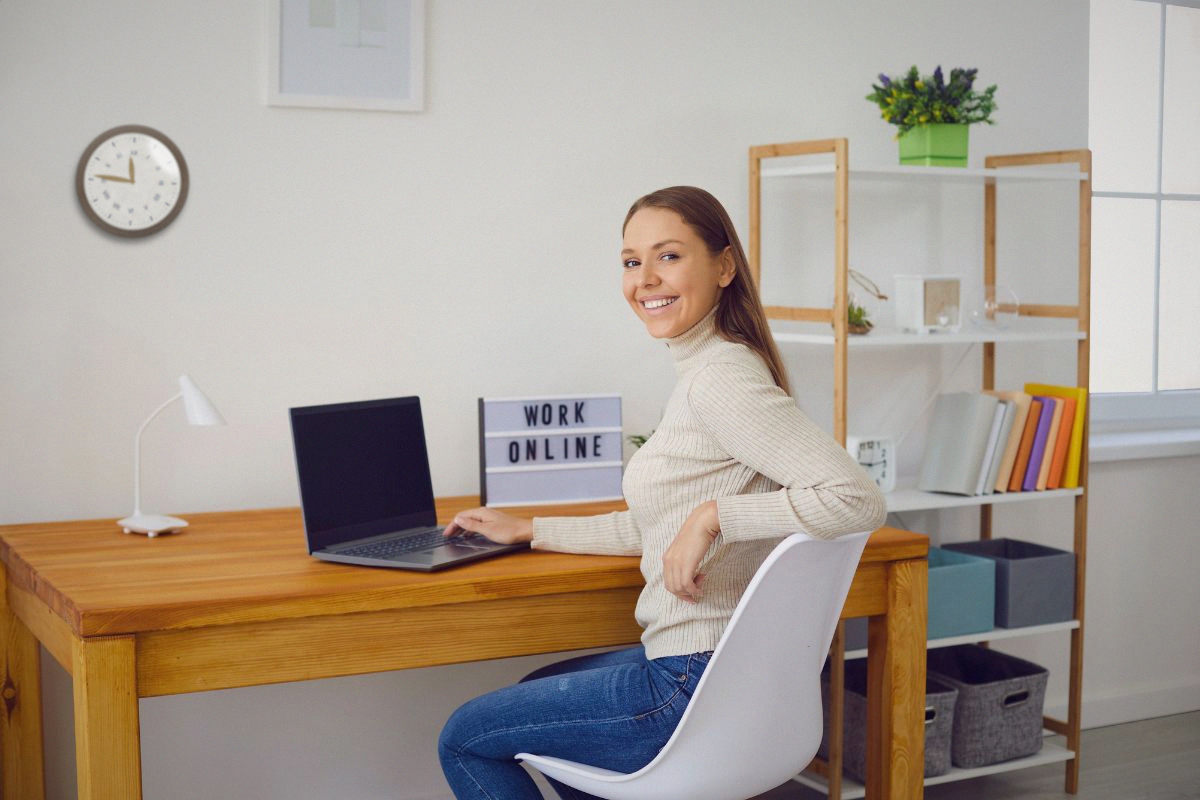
11.46
